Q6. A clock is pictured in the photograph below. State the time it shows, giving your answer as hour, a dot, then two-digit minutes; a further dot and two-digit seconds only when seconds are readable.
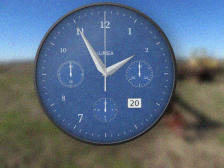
1.55
